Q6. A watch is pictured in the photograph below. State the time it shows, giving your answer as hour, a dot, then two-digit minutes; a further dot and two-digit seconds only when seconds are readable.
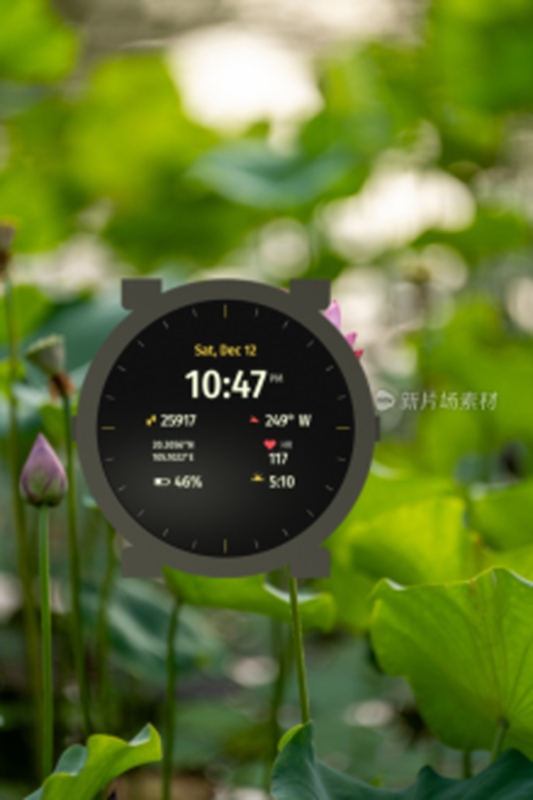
10.47
